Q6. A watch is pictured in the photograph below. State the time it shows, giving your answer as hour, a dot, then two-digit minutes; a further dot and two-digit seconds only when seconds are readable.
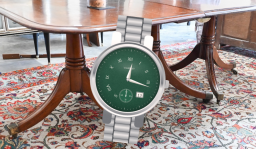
12.17
